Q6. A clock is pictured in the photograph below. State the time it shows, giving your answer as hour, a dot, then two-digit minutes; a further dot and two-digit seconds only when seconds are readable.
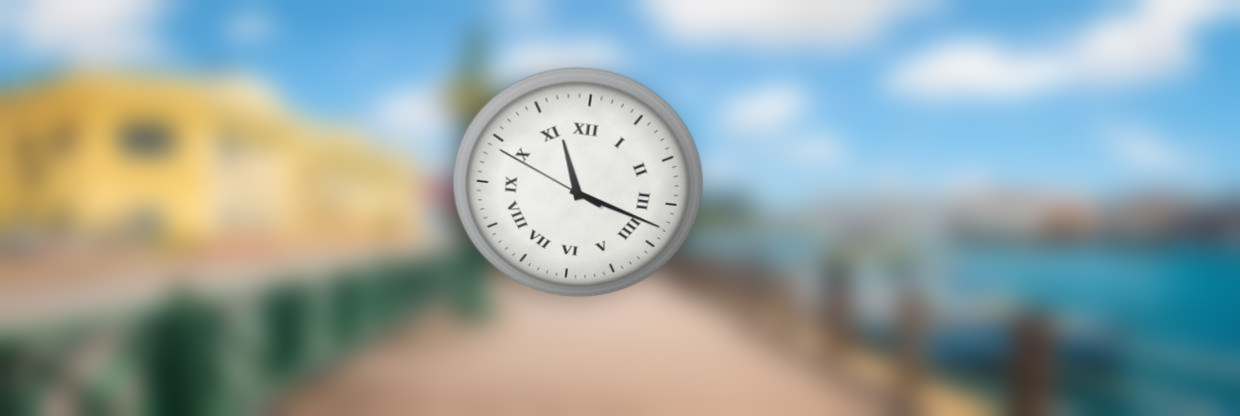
11.17.49
